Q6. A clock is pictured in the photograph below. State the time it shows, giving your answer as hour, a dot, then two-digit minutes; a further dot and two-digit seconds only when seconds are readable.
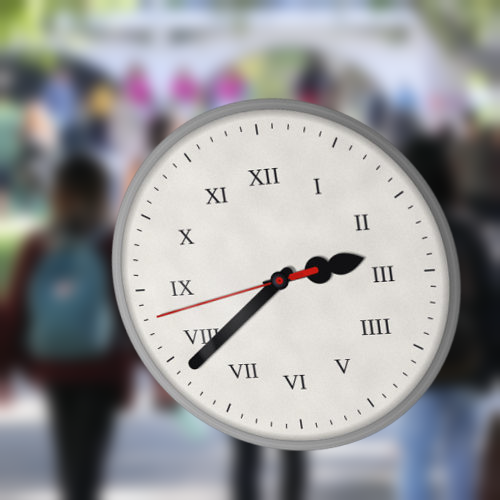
2.38.43
